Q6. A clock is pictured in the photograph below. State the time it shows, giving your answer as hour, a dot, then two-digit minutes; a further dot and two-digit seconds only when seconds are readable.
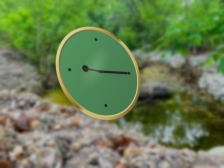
9.15
